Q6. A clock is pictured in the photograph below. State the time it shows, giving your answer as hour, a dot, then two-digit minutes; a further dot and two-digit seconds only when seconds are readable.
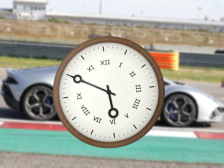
5.50
